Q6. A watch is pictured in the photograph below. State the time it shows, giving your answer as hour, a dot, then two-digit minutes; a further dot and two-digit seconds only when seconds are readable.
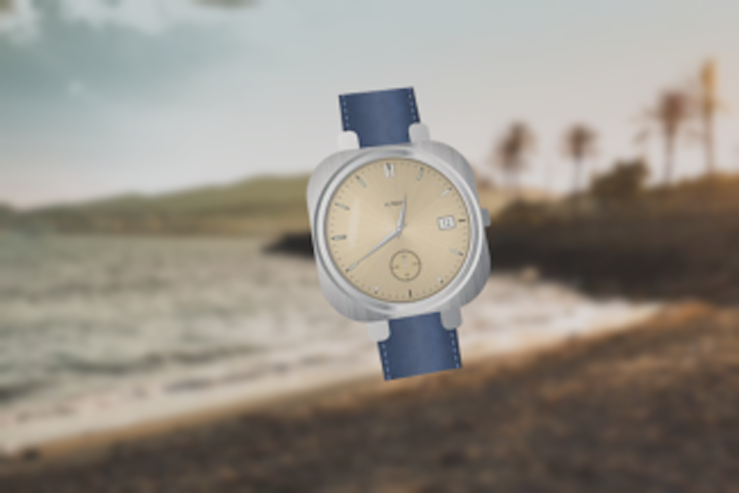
12.40
